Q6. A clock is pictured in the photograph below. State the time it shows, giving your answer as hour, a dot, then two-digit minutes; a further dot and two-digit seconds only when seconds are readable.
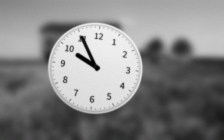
9.55
